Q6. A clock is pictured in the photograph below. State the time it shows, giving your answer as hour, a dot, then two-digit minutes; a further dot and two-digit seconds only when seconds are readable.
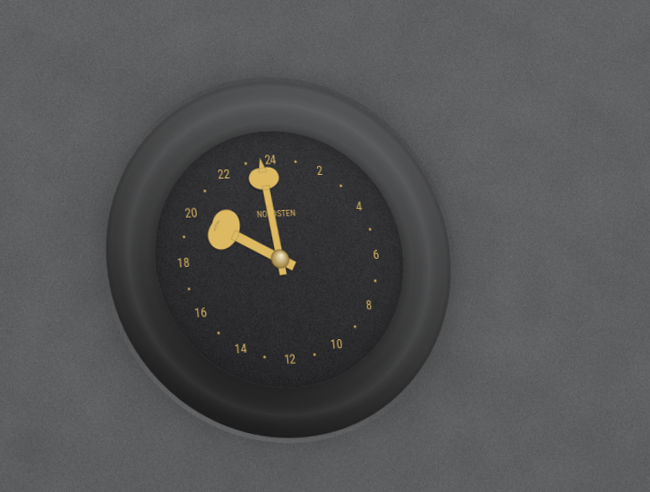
19.59
